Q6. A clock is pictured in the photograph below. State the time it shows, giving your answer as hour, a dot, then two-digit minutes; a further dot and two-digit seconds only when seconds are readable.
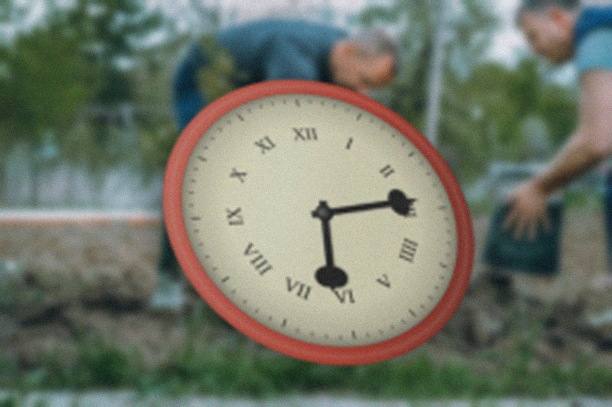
6.14
